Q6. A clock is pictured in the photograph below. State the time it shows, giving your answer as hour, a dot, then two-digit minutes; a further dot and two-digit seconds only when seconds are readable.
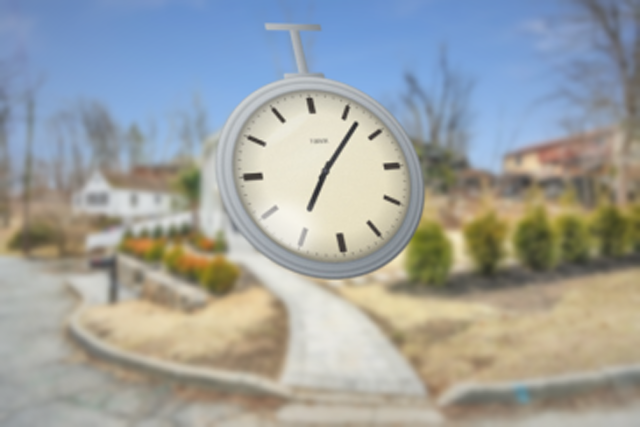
7.07
